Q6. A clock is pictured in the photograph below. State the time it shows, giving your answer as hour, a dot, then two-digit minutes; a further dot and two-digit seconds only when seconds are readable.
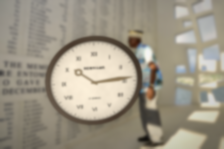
10.14
